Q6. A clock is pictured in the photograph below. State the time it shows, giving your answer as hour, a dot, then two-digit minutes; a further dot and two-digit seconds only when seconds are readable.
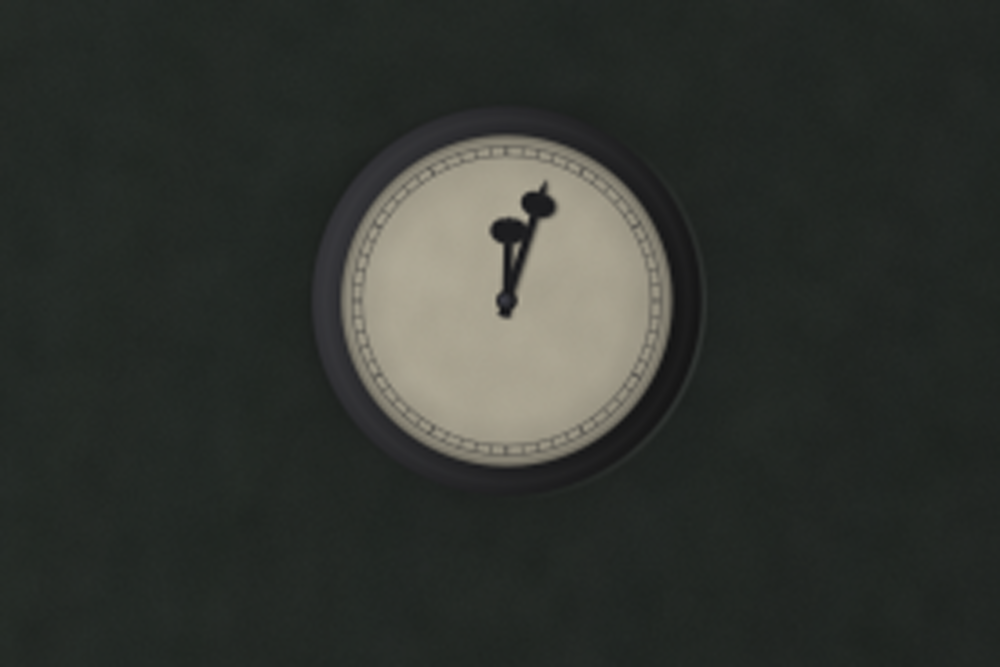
12.03
